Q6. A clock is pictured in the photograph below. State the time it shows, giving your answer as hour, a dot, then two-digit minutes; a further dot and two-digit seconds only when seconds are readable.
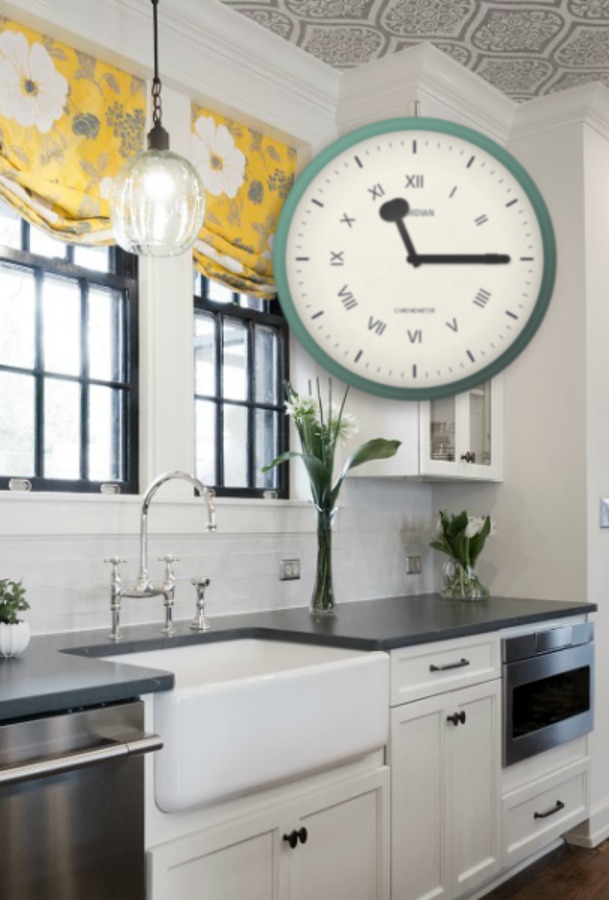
11.15
